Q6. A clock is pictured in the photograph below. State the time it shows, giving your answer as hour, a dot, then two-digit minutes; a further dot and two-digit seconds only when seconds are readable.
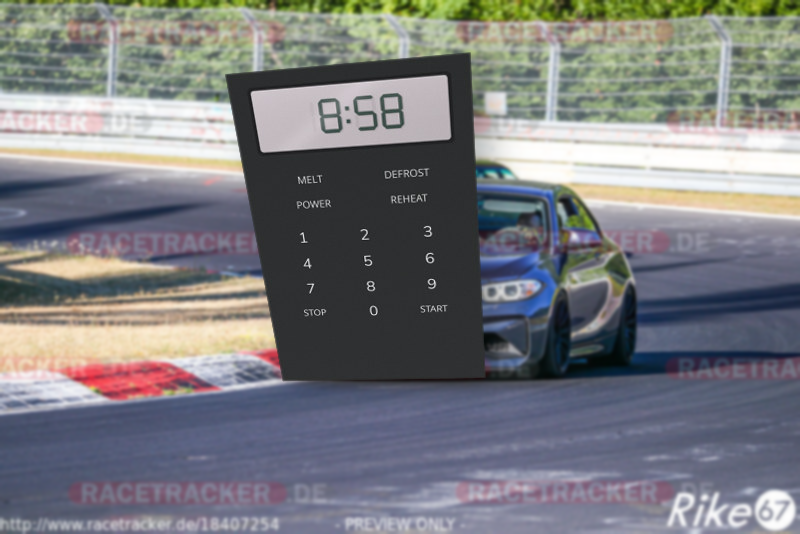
8.58
